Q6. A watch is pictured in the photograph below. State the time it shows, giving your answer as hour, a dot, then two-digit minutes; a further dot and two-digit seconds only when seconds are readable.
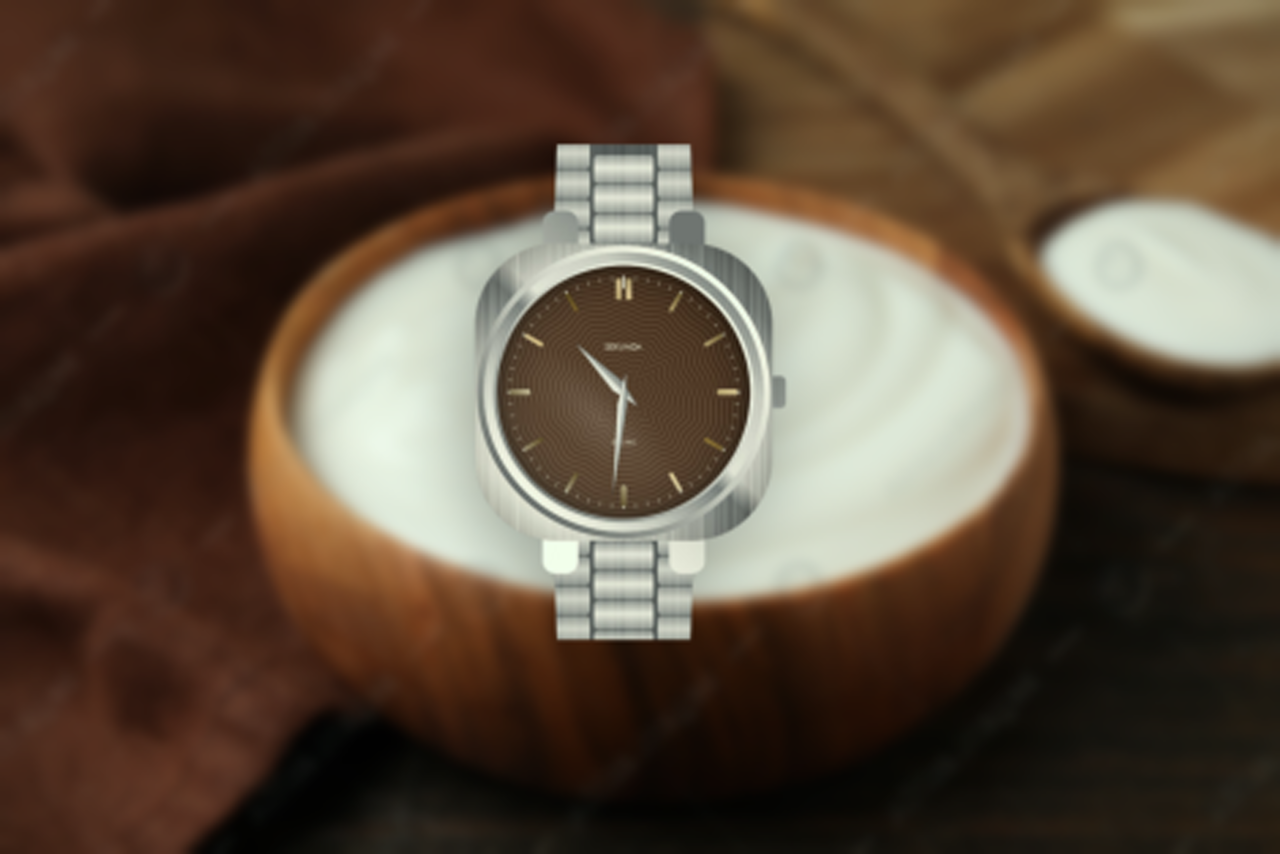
10.31
